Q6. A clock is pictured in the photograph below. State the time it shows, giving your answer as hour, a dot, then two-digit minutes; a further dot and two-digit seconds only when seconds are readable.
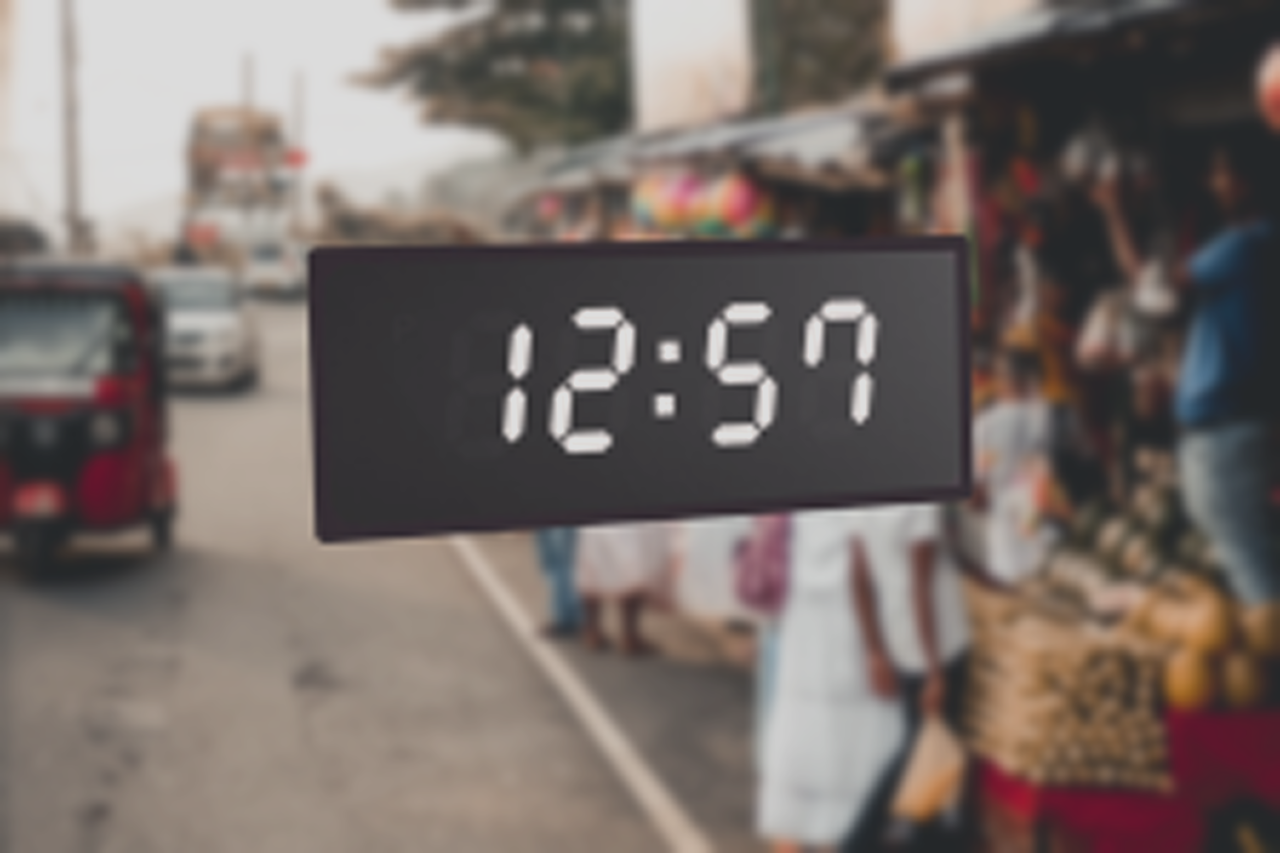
12.57
